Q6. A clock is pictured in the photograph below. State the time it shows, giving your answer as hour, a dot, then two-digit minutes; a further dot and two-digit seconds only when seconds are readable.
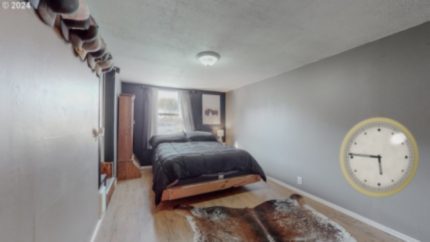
5.46
